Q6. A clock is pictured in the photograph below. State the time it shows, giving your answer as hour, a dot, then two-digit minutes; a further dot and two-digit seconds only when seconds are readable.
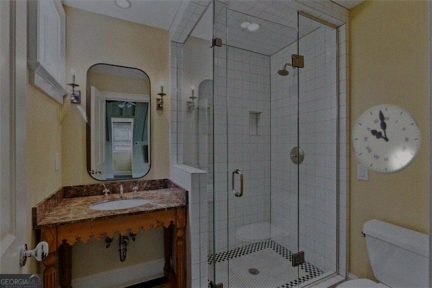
9.58
